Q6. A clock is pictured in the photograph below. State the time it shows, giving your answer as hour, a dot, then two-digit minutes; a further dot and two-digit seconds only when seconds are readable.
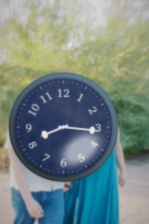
8.16
